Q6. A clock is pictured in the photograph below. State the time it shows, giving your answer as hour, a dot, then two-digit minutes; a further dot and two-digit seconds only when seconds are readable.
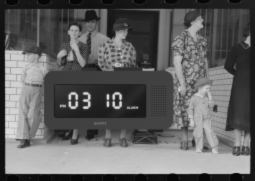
3.10
